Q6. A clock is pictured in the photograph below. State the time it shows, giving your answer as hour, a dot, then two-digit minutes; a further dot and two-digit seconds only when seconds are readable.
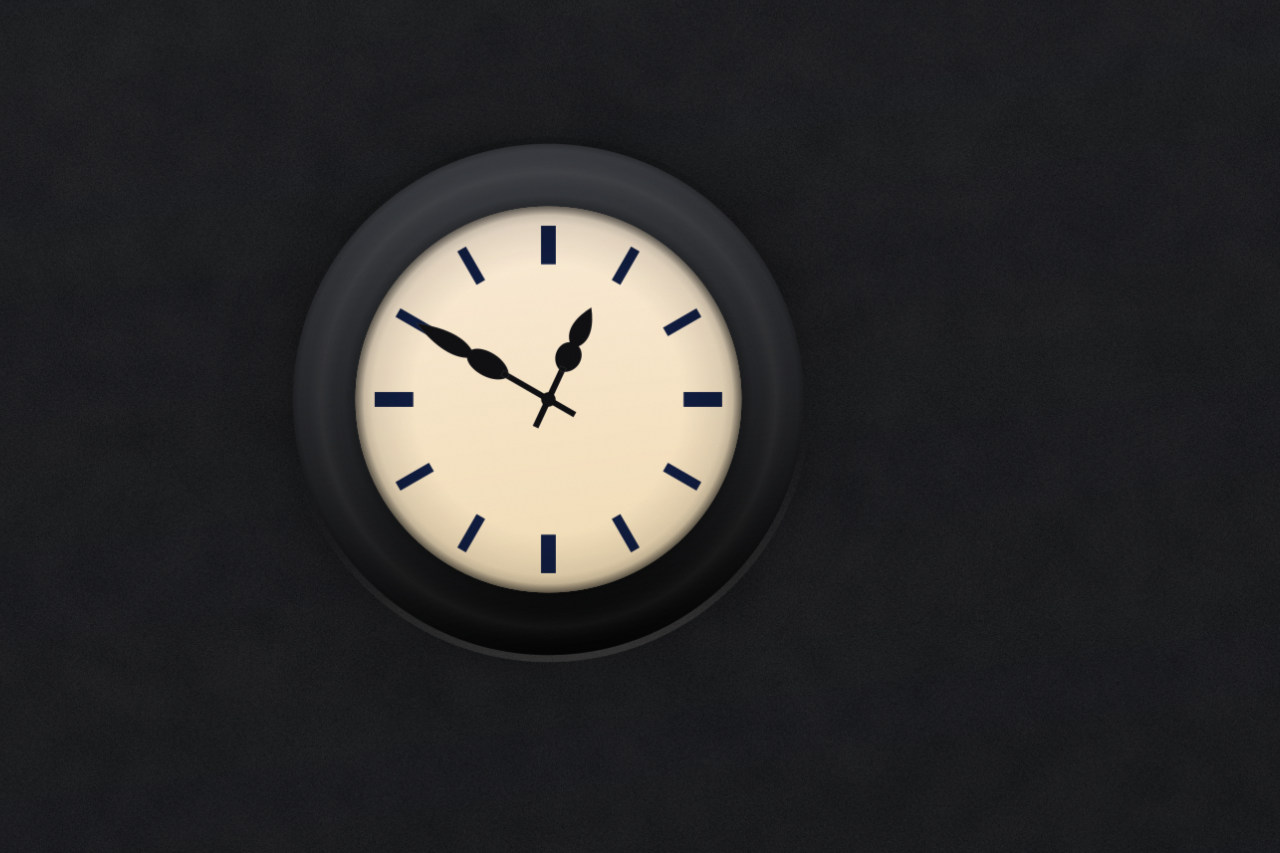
12.50
